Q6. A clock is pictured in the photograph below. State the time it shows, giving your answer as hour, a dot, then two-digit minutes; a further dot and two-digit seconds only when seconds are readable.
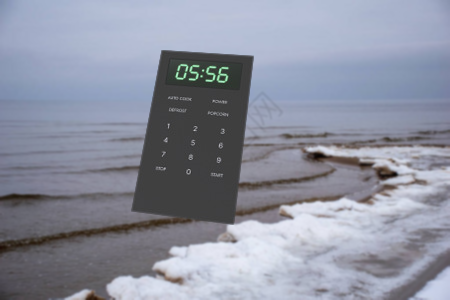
5.56
